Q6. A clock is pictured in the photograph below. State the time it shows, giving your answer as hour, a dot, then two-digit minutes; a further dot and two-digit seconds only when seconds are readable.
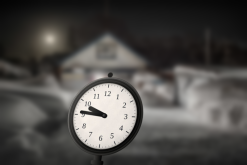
9.46
